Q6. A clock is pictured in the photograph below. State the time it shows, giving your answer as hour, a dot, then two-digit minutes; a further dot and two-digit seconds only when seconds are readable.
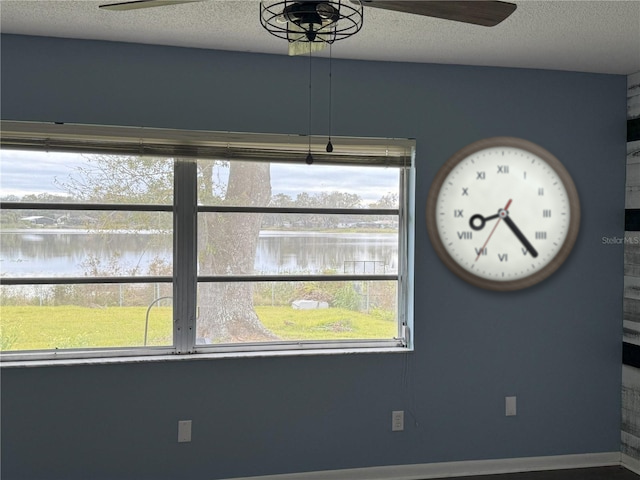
8.23.35
